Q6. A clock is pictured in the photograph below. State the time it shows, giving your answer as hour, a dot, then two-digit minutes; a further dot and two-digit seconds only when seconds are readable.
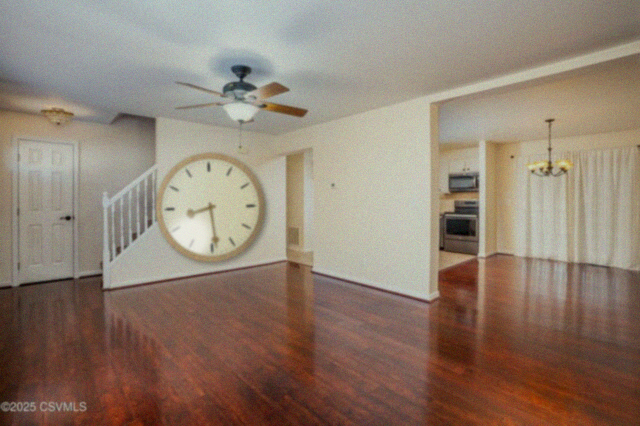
8.29
